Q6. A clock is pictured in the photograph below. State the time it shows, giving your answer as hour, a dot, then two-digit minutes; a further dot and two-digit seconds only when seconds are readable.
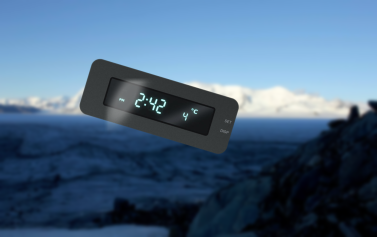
2.42
